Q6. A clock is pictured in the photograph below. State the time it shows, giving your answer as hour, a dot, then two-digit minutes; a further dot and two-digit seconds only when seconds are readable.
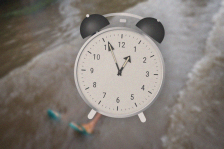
12.56
